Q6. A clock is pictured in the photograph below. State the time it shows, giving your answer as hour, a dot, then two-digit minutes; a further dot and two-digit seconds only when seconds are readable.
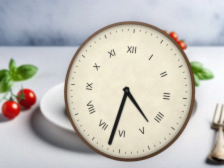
4.32
